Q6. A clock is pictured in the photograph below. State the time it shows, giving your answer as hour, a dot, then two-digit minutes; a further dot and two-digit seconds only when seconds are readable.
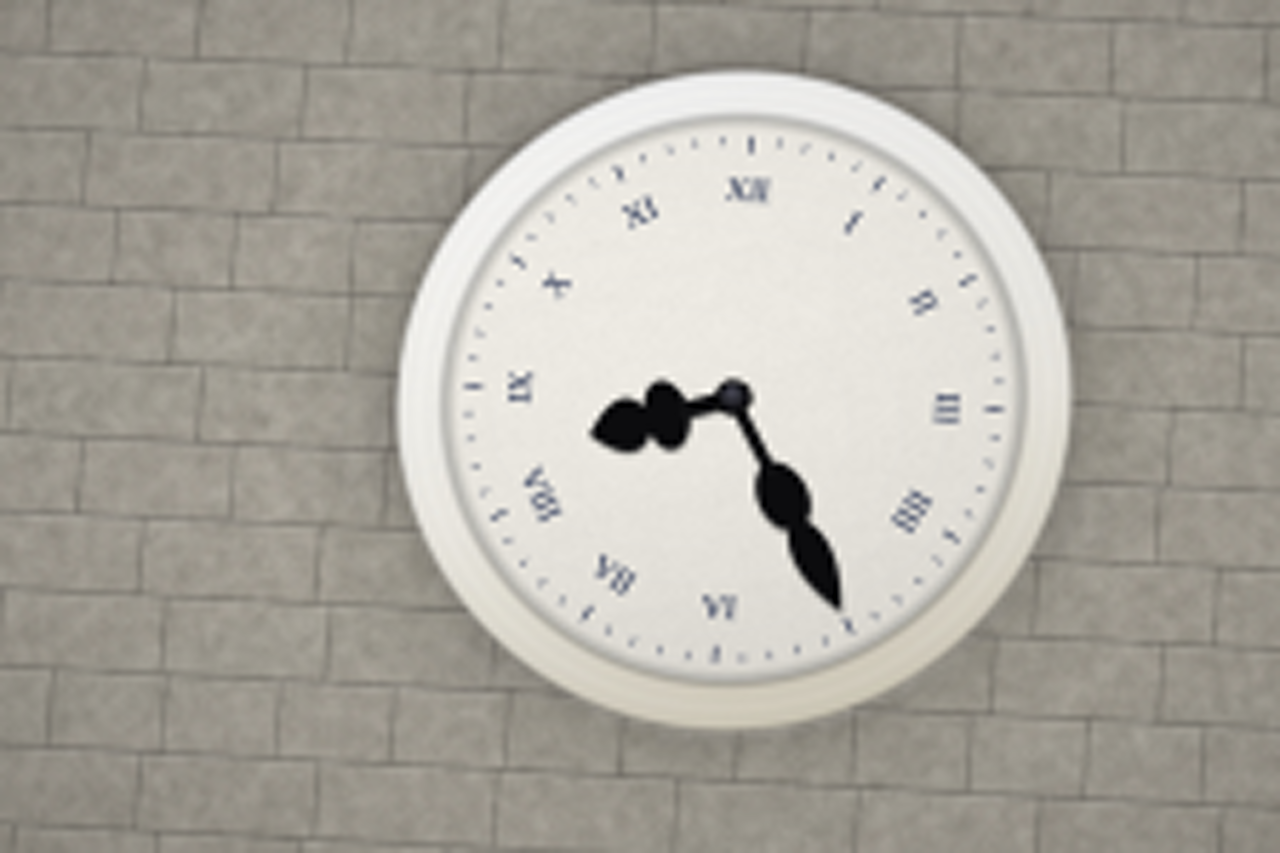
8.25
